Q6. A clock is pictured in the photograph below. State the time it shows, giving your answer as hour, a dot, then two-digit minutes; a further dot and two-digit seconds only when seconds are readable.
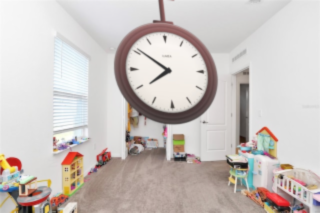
7.51
